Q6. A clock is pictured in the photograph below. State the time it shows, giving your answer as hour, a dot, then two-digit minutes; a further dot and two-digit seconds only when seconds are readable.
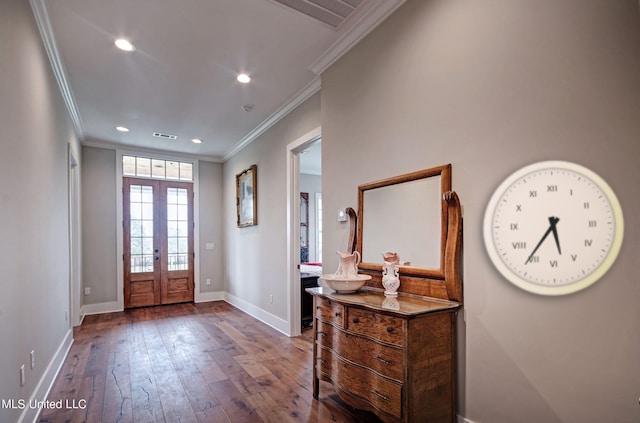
5.36
